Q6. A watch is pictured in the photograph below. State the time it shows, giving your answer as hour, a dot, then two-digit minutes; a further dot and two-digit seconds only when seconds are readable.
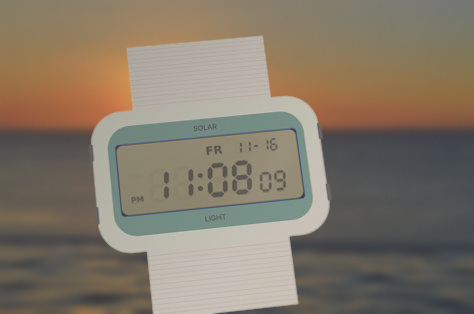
11.08.09
